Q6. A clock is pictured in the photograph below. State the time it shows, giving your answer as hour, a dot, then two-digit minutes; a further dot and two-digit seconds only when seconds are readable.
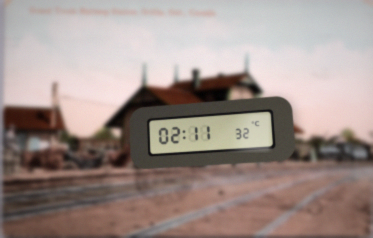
2.11
